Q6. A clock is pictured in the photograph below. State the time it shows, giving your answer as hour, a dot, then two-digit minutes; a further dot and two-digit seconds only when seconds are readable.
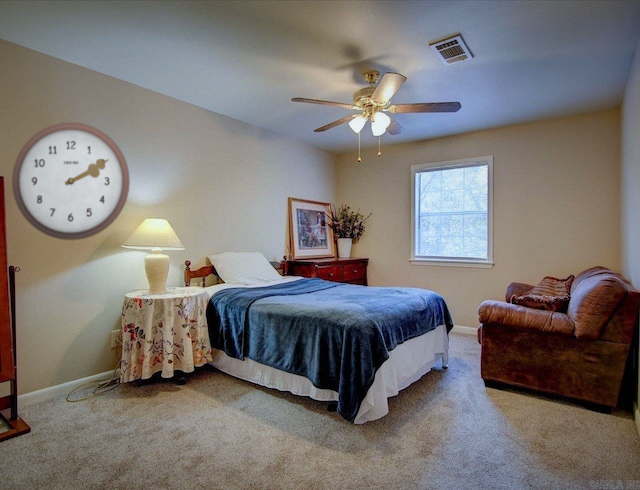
2.10
